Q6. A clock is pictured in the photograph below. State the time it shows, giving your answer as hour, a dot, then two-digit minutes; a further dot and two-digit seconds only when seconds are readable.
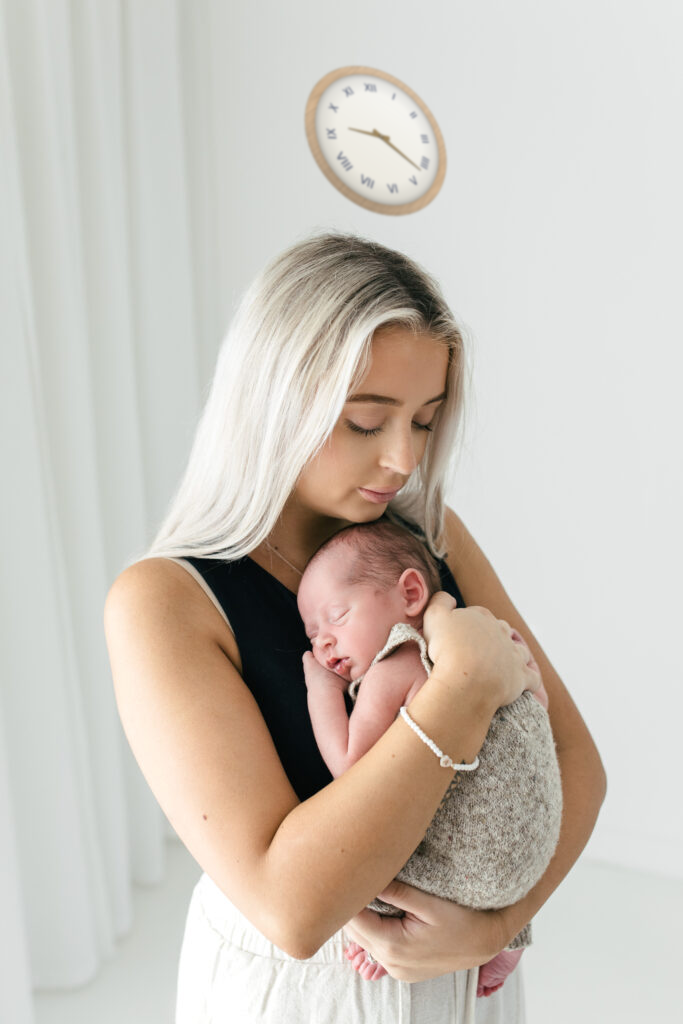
9.22
